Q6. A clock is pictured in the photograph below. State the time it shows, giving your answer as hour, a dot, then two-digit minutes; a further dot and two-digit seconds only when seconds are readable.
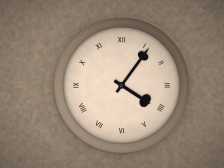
4.06
